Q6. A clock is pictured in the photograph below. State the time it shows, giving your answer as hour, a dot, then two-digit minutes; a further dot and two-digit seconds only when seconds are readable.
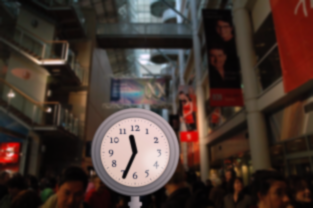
11.34
